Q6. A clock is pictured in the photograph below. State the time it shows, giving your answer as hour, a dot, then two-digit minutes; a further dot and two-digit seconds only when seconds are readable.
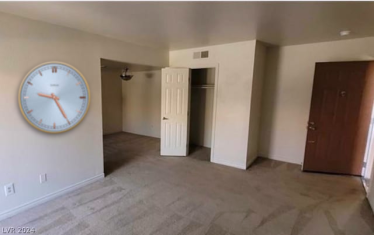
9.25
